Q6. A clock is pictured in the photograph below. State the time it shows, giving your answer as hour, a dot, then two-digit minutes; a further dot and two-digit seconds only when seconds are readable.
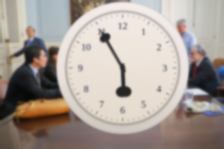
5.55
